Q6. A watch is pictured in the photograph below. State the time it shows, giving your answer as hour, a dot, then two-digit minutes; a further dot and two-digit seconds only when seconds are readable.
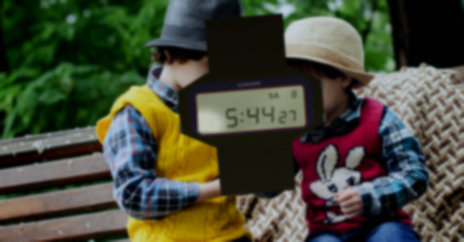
5.44.27
